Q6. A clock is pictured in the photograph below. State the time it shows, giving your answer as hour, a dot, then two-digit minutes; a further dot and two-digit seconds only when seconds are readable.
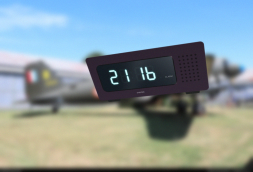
21.16
